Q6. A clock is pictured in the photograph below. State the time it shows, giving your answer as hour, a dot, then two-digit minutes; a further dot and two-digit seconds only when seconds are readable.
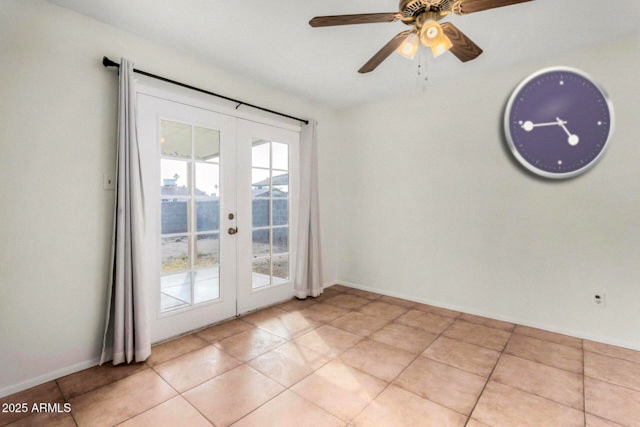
4.44
